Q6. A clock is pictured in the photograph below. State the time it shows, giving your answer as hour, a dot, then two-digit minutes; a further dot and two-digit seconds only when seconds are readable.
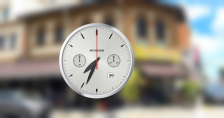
7.34
